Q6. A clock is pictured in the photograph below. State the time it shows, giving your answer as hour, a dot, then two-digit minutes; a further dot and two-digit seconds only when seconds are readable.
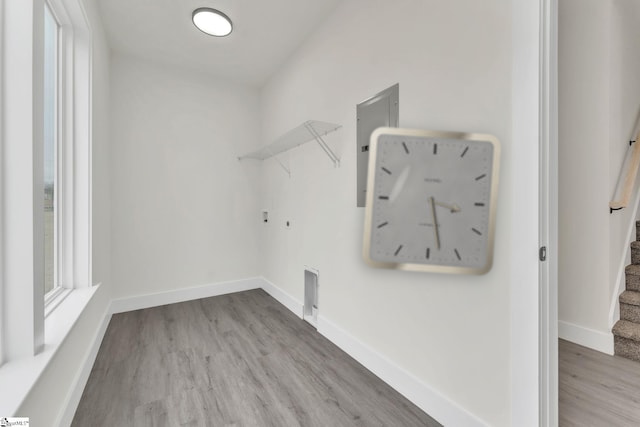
3.28
